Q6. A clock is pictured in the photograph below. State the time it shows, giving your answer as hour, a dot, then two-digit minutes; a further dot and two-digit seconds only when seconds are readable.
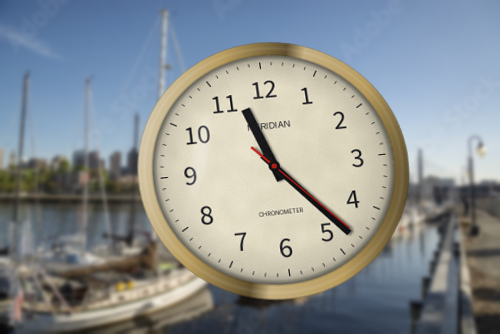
11.23.23
